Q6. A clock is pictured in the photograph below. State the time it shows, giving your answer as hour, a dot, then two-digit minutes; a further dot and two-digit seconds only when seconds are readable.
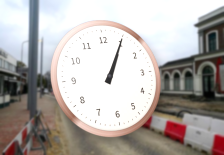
1.05
